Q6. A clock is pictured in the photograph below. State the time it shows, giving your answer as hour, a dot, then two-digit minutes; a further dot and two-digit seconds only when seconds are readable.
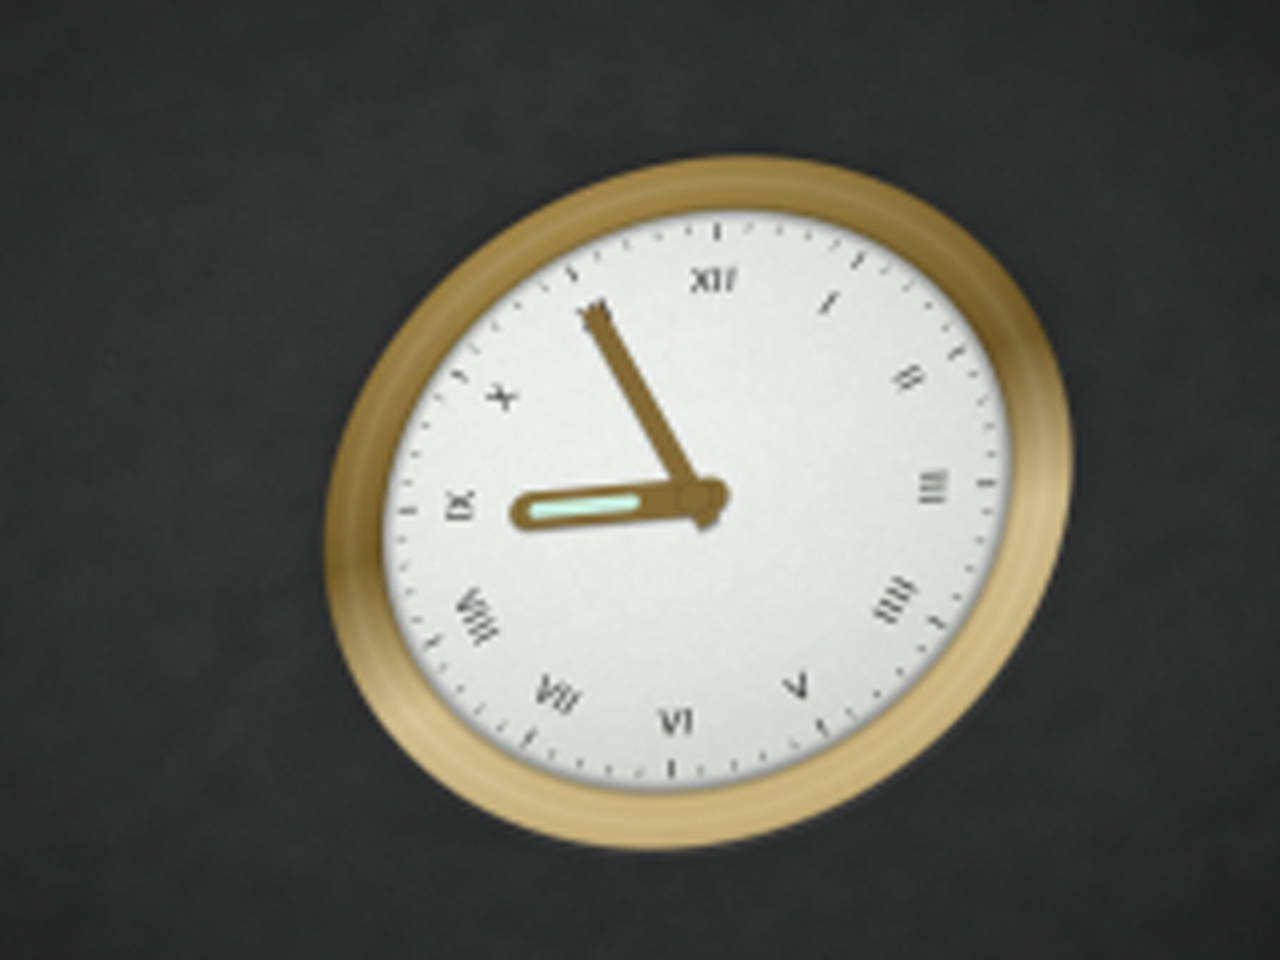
8.55
